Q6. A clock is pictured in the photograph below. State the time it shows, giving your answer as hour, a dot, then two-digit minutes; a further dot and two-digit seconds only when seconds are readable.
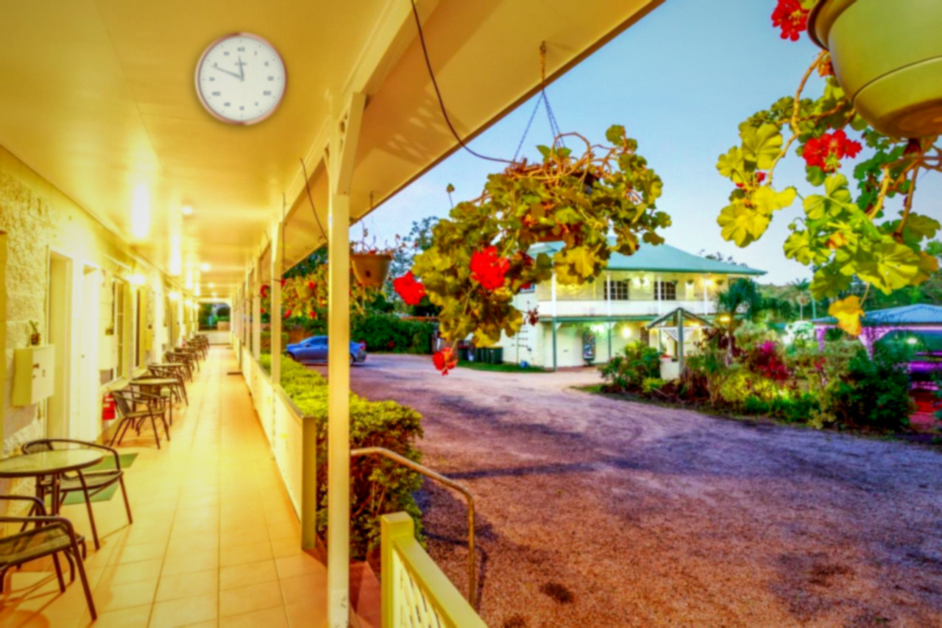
11.49
